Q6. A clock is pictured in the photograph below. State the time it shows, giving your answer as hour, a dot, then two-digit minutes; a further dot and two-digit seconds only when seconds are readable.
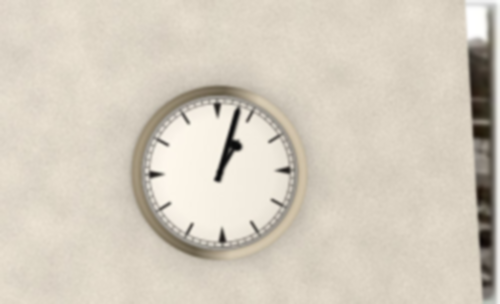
1.03
